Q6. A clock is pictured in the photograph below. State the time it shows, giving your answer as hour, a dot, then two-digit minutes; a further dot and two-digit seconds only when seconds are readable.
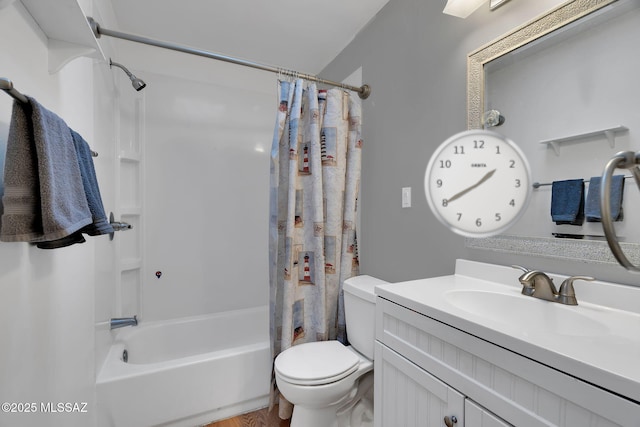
1.40
